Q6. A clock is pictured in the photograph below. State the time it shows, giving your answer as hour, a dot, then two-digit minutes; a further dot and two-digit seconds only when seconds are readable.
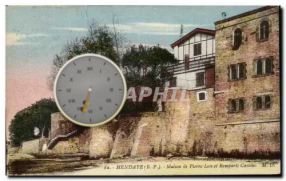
6.33
